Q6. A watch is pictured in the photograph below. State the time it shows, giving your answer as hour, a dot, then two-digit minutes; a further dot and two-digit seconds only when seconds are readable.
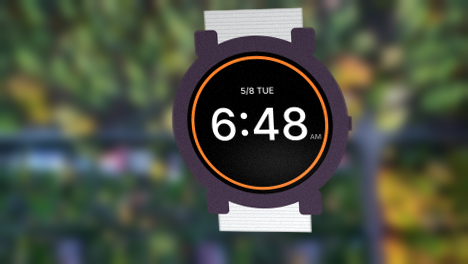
6.48
